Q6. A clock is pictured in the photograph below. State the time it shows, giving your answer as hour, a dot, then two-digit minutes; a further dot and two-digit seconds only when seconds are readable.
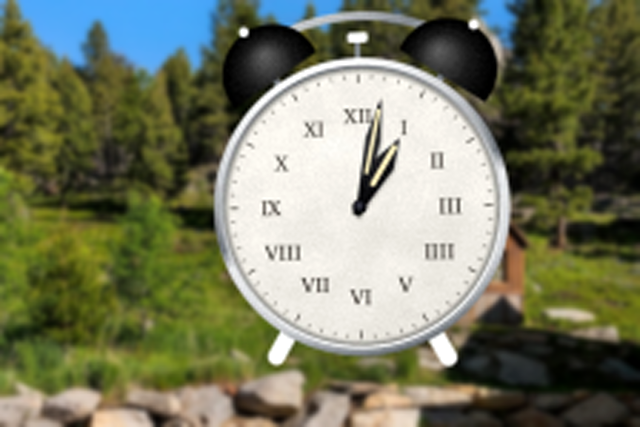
1.02
